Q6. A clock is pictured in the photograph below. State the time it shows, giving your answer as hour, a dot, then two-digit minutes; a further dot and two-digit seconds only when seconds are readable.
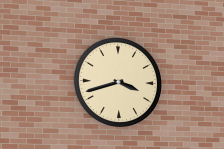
3.42
